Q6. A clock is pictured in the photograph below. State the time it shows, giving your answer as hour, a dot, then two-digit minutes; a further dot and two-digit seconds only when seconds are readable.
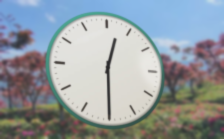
12.30
